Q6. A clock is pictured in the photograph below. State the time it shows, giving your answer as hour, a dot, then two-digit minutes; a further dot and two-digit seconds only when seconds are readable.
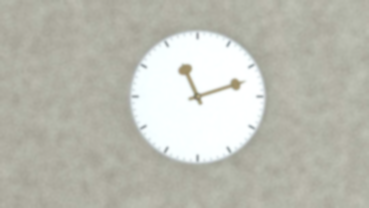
11.12
